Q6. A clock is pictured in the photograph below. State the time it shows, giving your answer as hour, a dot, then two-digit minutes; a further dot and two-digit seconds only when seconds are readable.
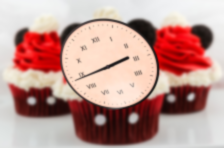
2.44
